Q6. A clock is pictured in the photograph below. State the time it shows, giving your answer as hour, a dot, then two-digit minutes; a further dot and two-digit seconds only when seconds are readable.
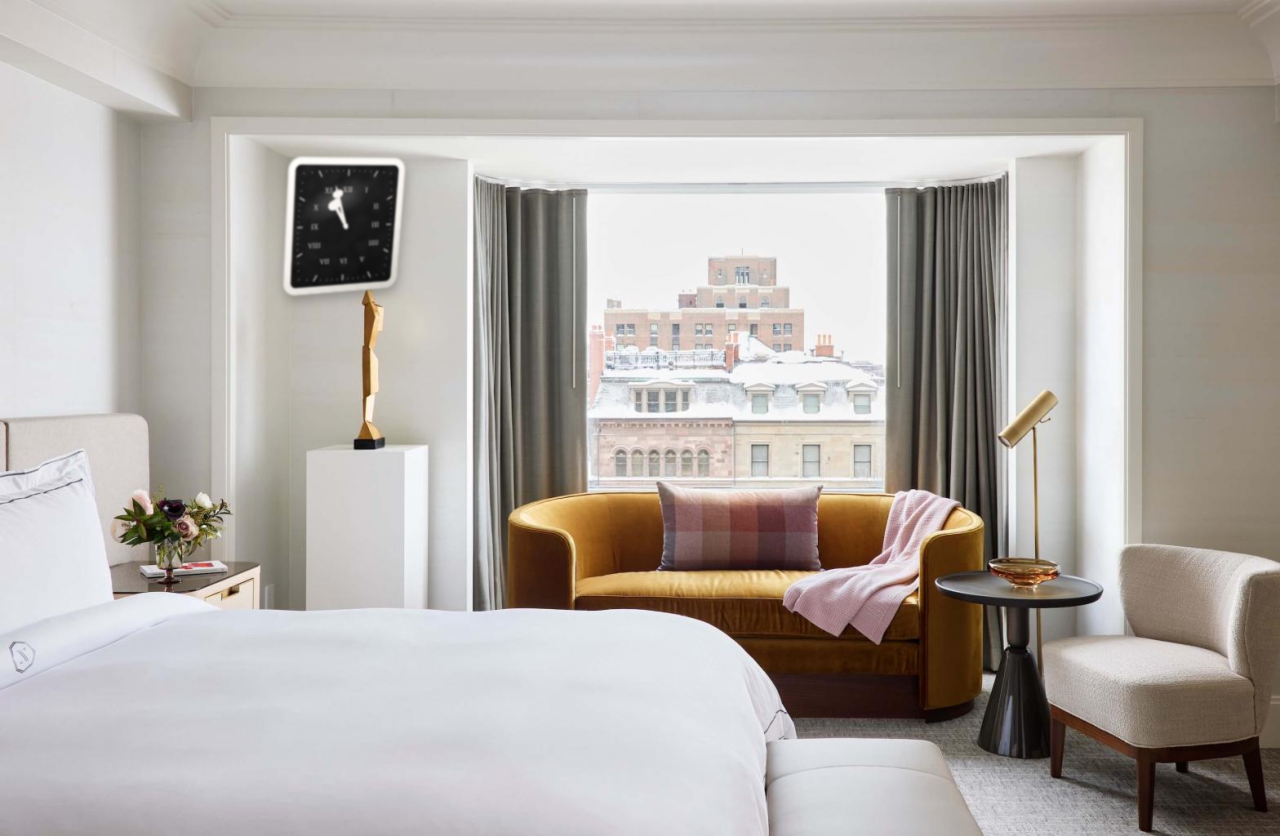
10.57
